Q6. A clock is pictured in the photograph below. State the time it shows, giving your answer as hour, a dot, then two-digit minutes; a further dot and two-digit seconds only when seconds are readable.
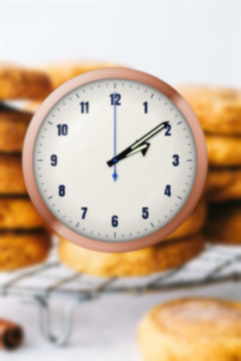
2.09.00
